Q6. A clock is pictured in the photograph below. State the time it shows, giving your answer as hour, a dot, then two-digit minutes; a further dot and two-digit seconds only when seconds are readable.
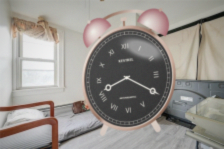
8.20
